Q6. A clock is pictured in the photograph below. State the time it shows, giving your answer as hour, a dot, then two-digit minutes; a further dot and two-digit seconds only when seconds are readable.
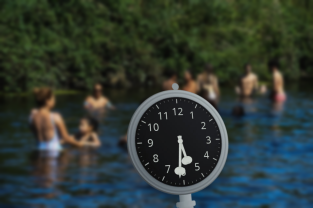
5.31
